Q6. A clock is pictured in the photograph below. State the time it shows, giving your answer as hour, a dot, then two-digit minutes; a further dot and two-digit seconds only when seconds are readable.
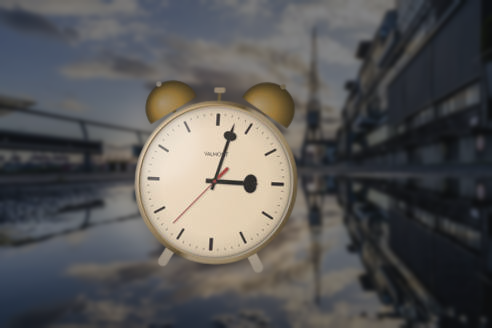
3.02.37
